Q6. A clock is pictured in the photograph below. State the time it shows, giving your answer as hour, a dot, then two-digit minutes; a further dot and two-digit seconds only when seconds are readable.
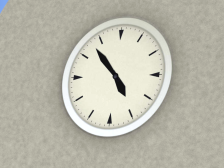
4.53
